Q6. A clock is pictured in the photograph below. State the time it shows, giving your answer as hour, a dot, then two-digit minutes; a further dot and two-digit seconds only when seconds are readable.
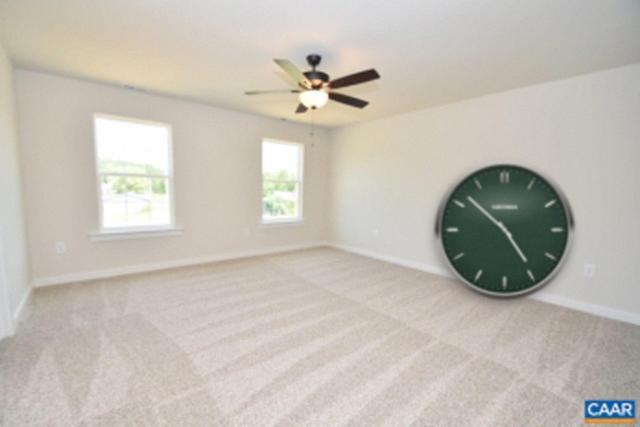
4.52
